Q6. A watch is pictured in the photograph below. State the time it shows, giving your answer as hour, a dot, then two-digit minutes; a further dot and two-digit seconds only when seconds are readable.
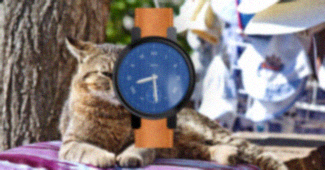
8.29
